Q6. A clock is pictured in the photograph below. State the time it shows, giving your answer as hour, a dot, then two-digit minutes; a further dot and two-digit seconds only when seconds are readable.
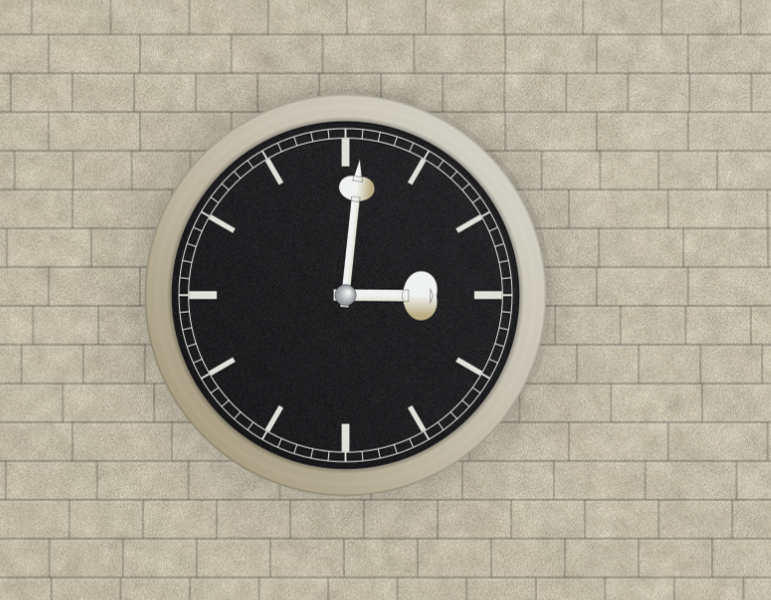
3.01
